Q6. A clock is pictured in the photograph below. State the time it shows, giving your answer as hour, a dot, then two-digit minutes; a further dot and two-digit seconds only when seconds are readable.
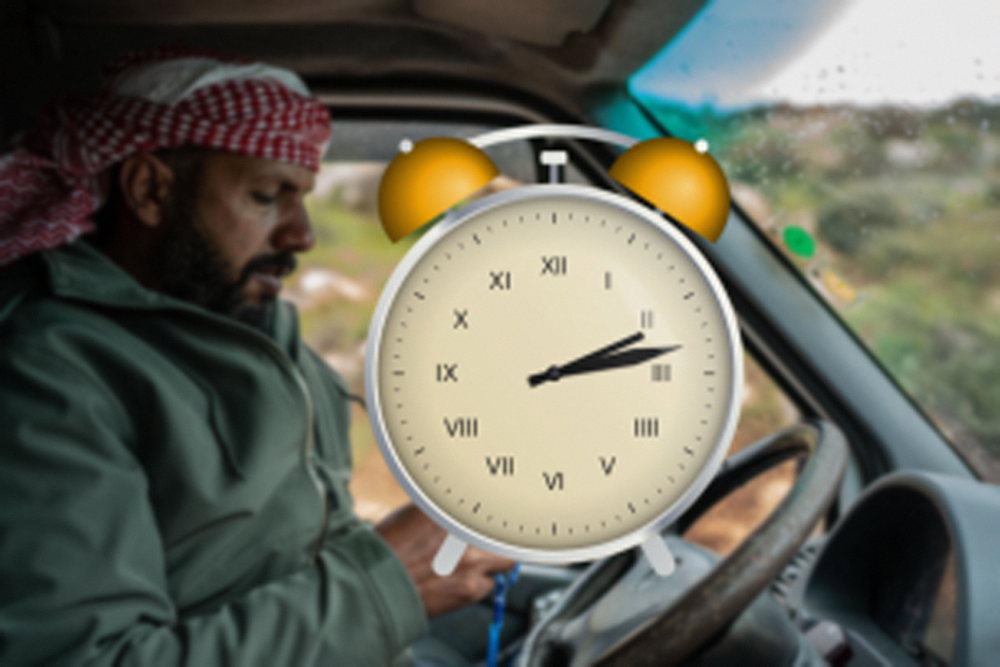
2.13
